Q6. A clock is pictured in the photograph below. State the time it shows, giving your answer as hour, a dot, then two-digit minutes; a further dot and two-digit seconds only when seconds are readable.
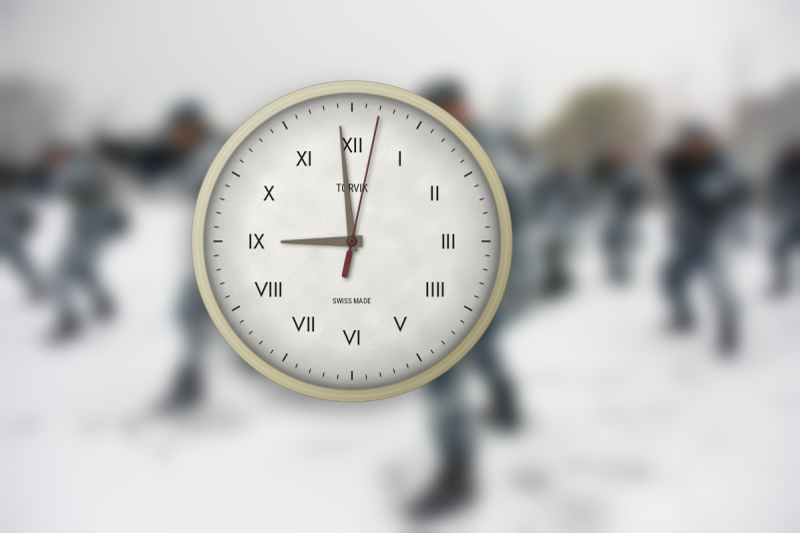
8.59.02
